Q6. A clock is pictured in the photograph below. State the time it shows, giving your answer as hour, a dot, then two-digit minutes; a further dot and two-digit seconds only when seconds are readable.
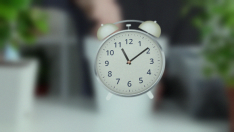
11.09
